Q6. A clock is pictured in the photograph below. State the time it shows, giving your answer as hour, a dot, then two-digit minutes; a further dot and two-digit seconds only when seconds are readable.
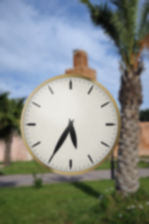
5.35
